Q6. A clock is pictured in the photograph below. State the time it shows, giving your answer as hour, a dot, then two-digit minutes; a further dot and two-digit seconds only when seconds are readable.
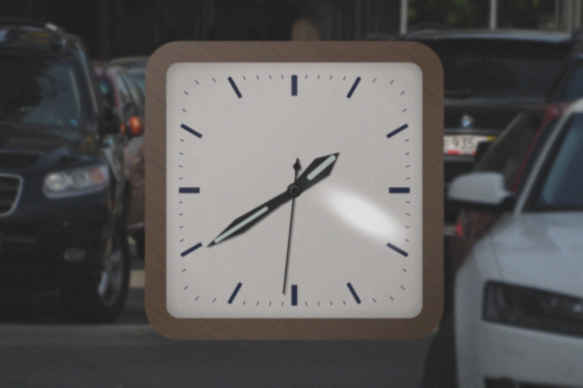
1.39.31
